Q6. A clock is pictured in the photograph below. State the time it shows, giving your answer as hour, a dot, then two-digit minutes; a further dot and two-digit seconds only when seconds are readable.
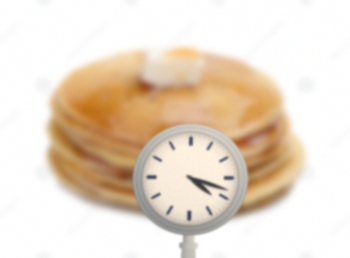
4.18
